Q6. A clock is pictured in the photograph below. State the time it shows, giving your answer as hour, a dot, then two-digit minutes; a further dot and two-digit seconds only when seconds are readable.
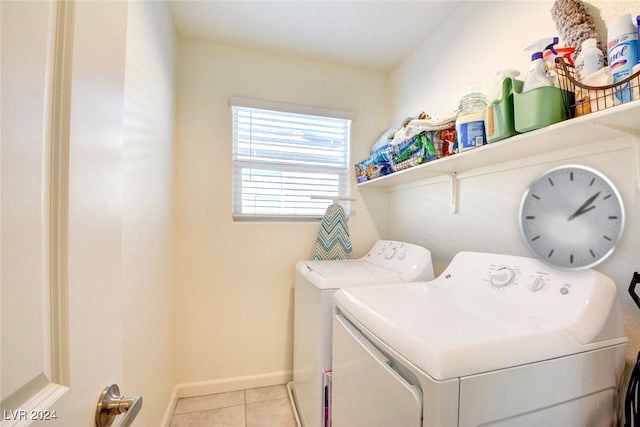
2.08
